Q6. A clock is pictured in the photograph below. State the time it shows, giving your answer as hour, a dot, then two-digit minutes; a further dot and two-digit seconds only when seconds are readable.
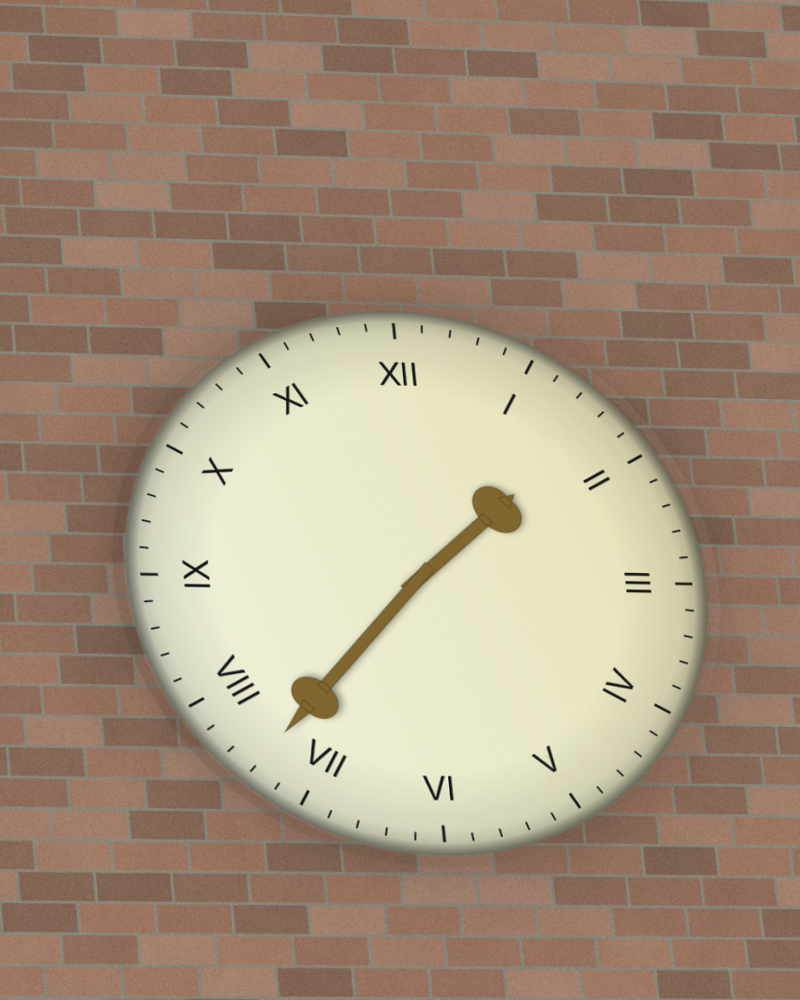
1.37
